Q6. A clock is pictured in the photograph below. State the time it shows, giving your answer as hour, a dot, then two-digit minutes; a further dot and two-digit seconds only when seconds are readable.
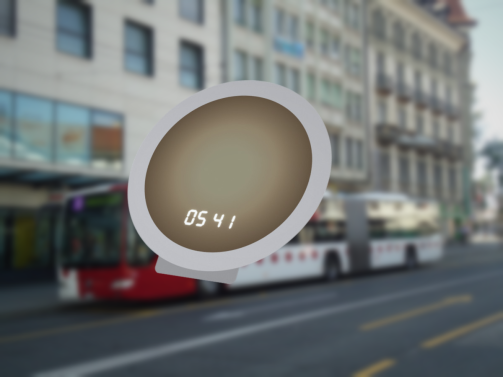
5.41
